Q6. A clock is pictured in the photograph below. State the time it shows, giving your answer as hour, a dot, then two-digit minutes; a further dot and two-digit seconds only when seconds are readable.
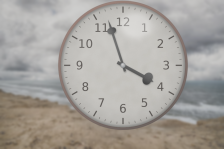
3.57
